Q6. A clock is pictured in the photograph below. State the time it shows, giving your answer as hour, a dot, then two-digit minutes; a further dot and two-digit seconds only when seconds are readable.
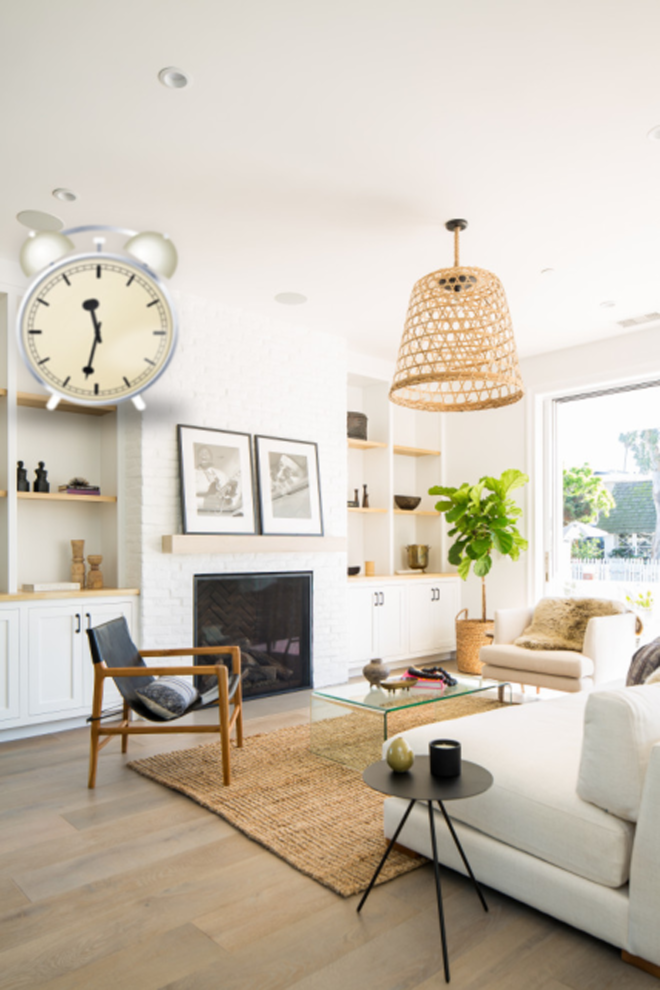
11.32
